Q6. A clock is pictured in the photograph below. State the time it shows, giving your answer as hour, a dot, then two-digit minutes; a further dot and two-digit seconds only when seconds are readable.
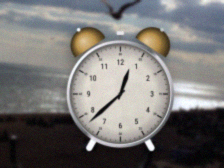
12.38
